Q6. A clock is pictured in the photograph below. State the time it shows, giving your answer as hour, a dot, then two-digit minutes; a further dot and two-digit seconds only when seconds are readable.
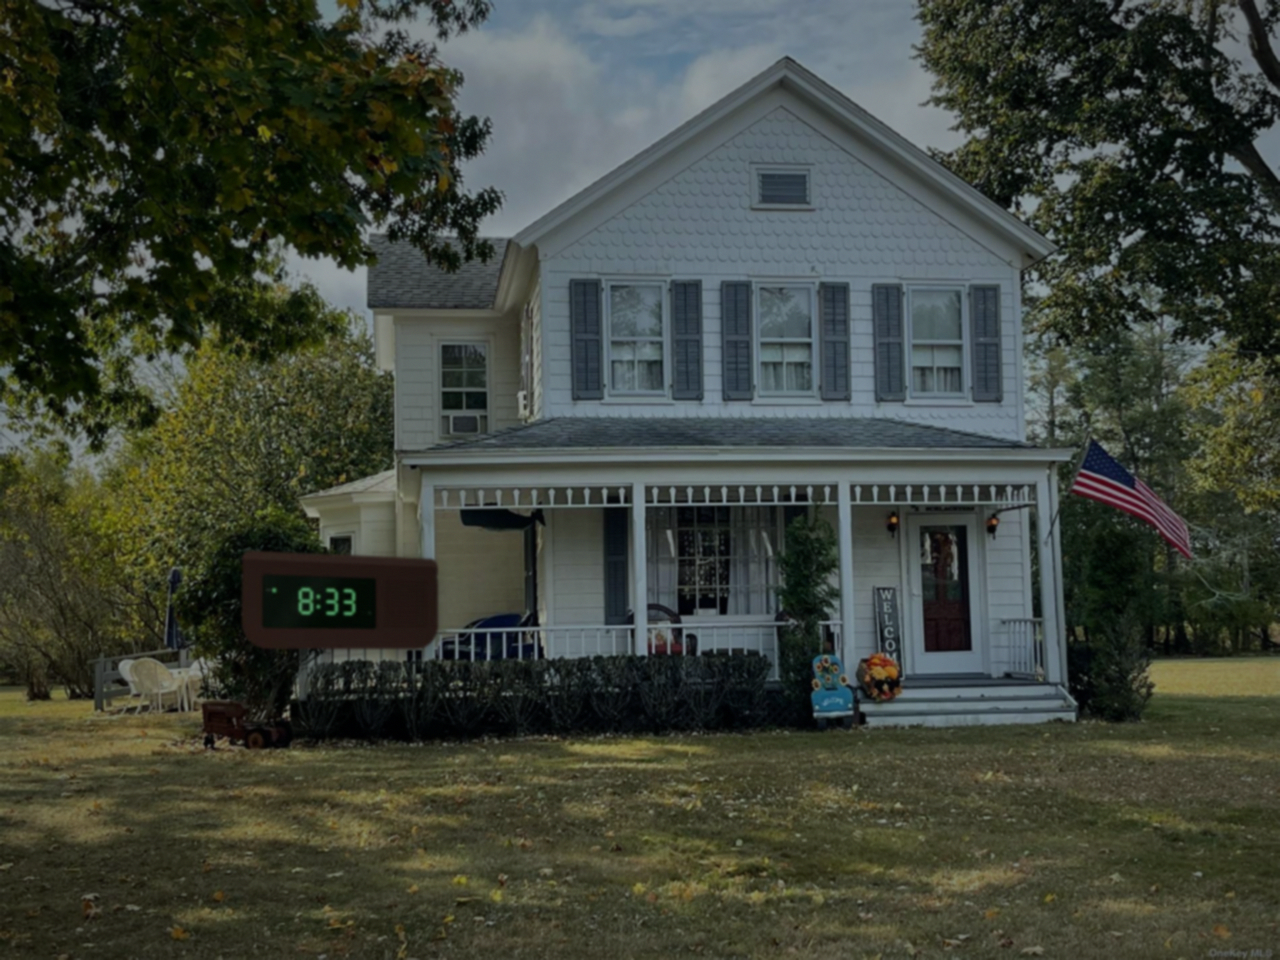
8.33
